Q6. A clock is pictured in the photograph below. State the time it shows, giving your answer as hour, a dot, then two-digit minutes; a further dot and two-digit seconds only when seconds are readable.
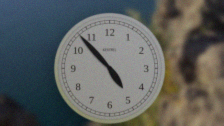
4.53
